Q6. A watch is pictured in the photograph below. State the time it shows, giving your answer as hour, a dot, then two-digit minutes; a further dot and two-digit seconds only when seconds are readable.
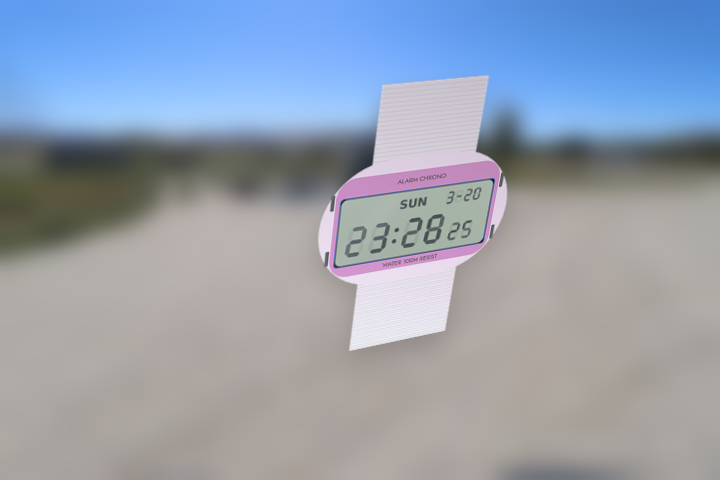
23.28.25
